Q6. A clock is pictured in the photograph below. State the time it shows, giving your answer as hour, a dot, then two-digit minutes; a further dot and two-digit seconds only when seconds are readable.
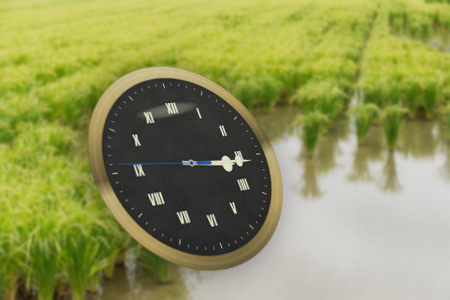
3.15.46
